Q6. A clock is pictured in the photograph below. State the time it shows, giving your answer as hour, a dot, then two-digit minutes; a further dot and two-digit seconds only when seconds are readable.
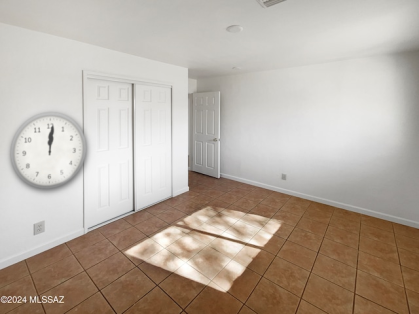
12.01
